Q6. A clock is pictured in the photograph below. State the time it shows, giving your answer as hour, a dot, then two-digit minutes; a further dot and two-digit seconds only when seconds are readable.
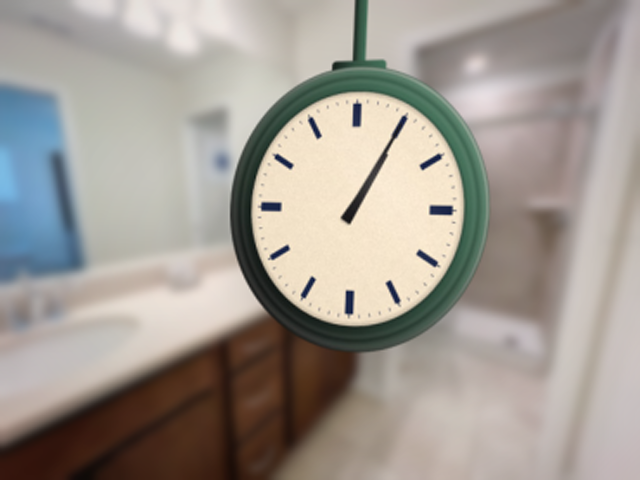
1.05
